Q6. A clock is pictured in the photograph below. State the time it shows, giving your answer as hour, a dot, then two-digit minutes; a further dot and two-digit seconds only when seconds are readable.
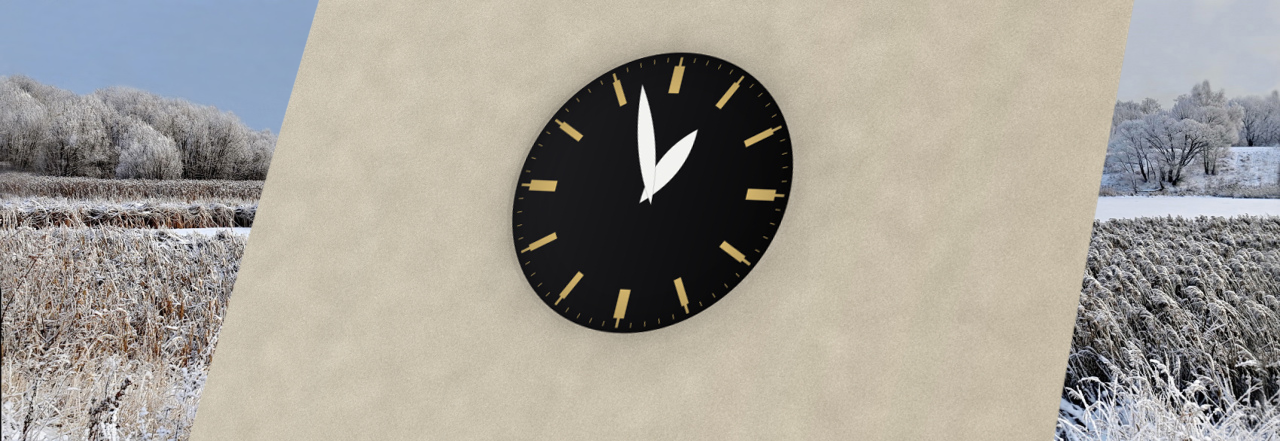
12.57
